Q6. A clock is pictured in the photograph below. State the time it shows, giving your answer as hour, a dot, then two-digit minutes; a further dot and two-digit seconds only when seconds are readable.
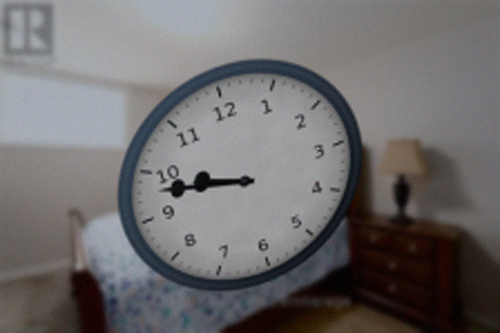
9.48
